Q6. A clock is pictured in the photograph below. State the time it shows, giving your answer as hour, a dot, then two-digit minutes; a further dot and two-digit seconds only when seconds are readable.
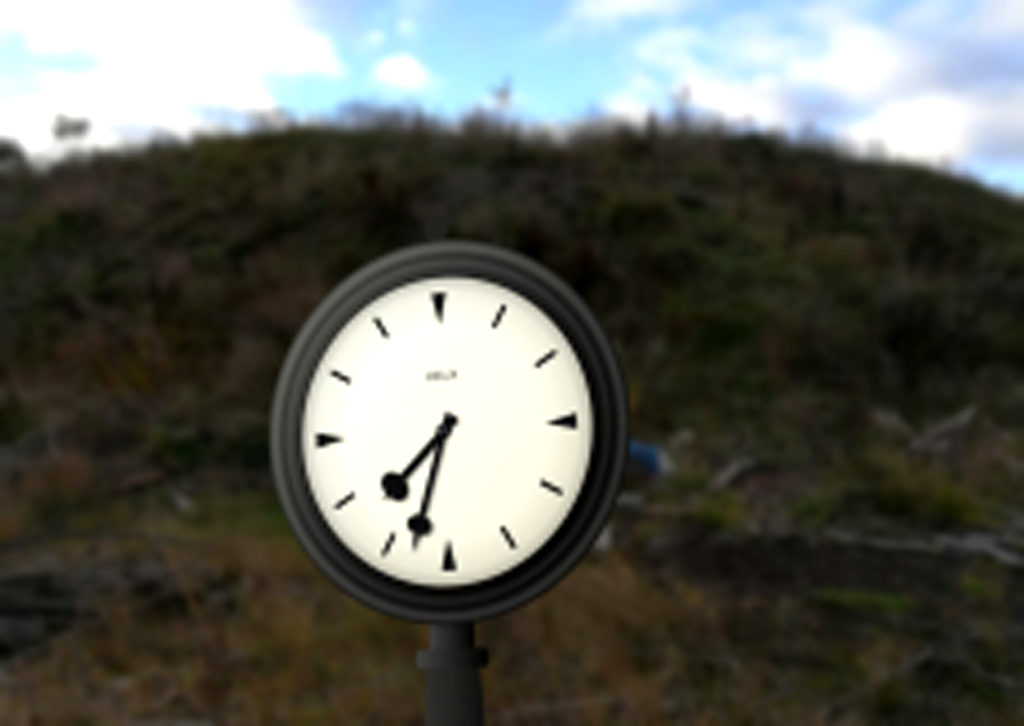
7.33
